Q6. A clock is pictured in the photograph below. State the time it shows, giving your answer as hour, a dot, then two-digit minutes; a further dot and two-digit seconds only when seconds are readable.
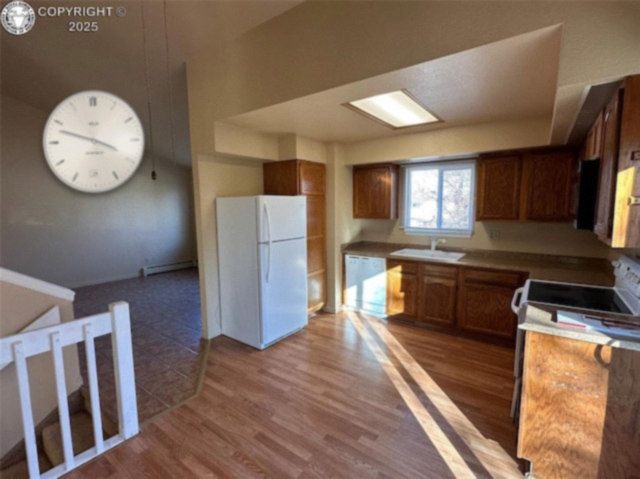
3.48
